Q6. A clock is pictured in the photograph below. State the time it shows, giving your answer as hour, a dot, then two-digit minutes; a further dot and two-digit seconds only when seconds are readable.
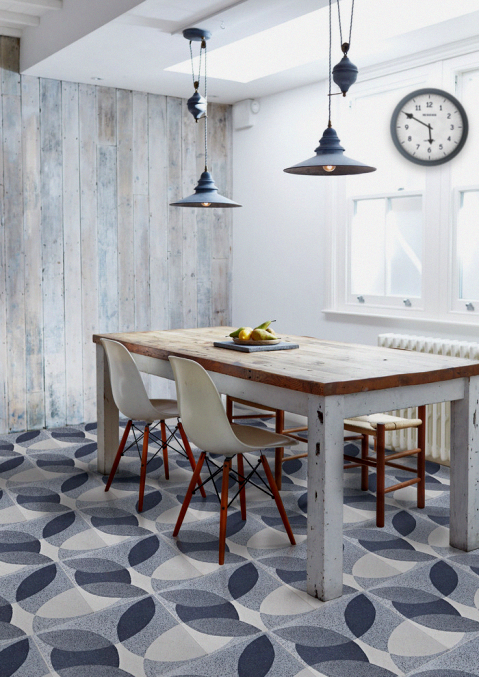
5.50
